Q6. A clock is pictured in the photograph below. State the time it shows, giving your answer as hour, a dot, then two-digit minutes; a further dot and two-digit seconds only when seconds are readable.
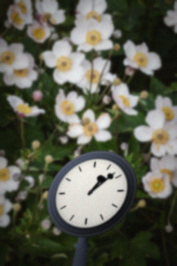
1.08
